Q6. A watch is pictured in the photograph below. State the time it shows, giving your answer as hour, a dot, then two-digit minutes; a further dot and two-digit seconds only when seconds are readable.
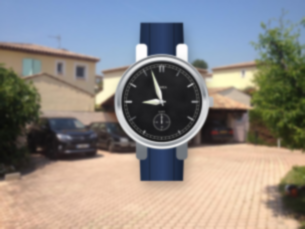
8.57
